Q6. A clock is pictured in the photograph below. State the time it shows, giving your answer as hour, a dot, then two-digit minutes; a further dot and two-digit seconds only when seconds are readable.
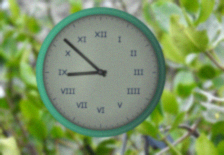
8.52
